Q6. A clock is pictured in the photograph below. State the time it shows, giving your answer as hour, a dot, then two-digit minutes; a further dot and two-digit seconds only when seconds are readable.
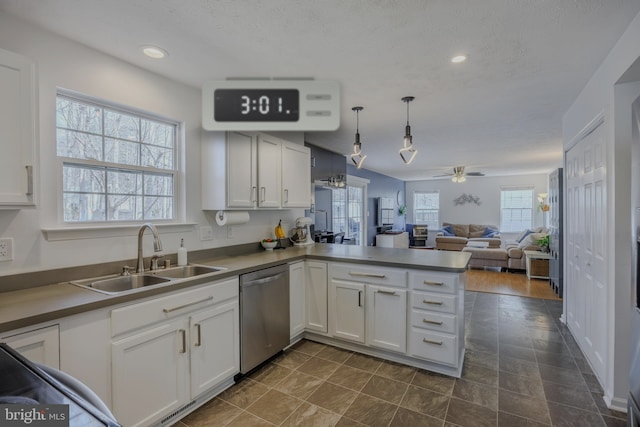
3.01
